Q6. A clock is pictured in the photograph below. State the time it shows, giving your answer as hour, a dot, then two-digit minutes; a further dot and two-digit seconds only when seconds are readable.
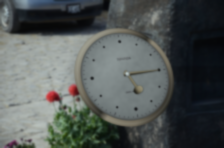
5.15
